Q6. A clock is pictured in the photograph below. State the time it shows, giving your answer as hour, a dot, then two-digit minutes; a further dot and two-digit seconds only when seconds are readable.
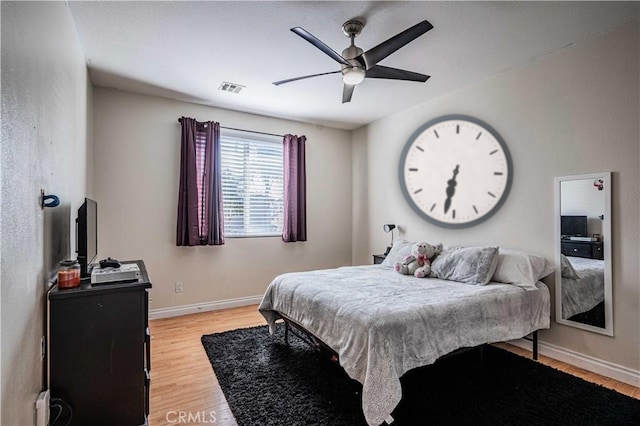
6.32
